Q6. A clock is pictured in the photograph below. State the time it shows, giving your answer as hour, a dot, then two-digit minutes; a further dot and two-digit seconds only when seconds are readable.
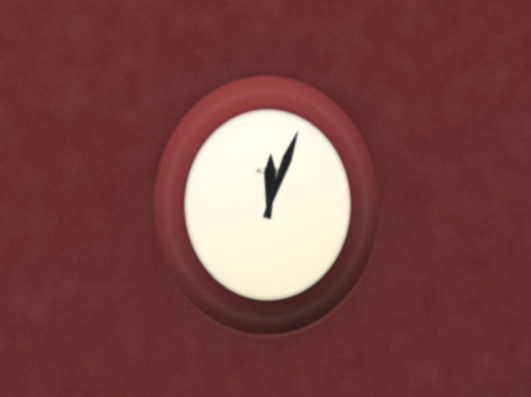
12.04
